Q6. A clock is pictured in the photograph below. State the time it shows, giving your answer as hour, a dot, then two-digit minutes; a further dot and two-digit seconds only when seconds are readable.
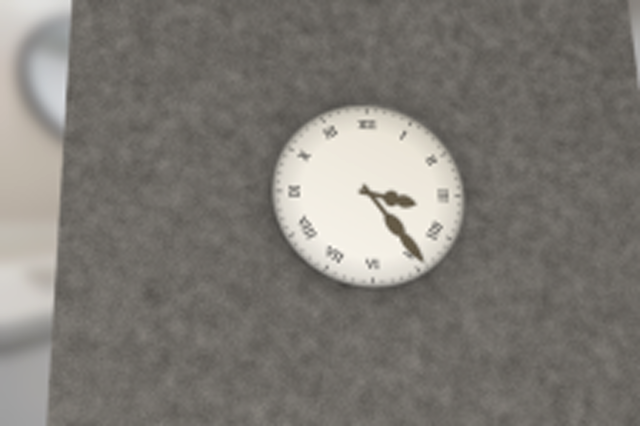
3.24
